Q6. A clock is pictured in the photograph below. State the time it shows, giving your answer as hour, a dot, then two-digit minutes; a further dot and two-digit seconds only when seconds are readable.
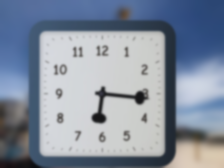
6.16
